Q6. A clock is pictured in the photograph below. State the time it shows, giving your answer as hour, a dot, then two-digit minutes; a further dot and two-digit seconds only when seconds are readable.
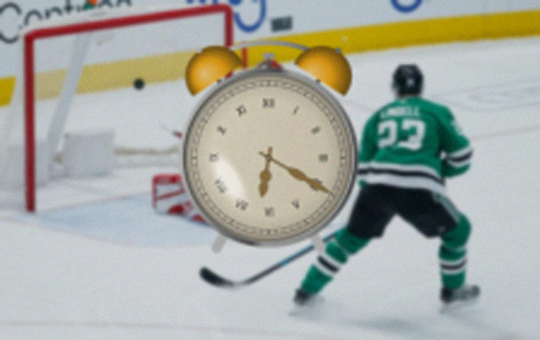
6.20
